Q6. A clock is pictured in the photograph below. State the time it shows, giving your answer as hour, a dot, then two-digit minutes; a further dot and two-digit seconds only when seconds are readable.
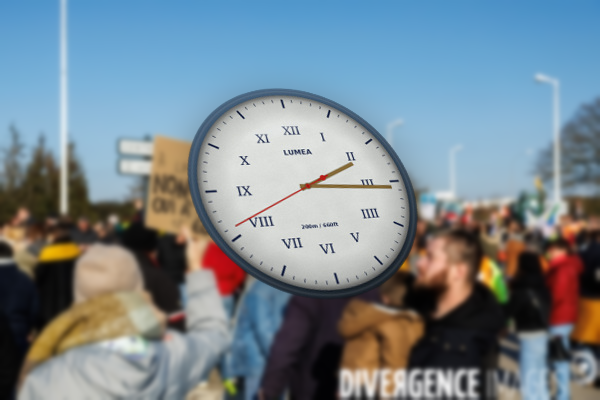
2.15.41
